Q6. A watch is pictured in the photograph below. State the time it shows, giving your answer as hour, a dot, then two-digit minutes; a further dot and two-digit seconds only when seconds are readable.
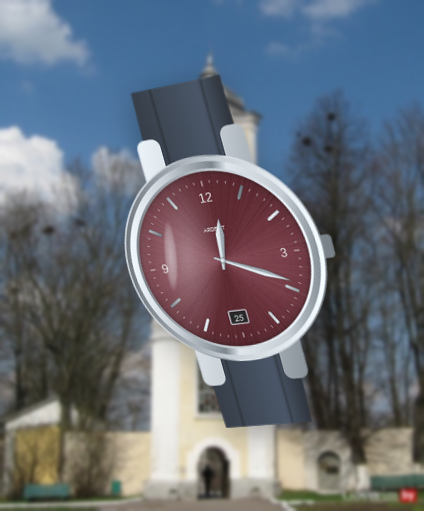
12.19
